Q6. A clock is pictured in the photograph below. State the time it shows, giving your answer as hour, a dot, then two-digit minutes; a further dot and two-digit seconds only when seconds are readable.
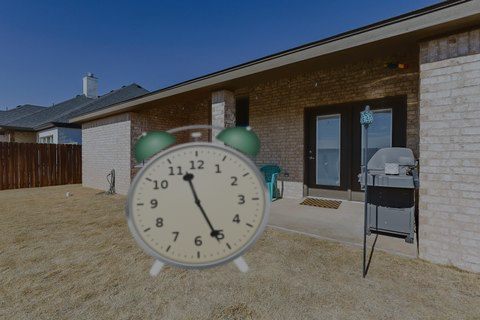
11.26
